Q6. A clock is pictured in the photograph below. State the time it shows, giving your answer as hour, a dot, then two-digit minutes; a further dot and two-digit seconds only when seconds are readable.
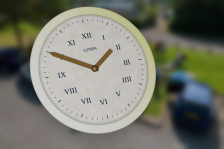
1.50
